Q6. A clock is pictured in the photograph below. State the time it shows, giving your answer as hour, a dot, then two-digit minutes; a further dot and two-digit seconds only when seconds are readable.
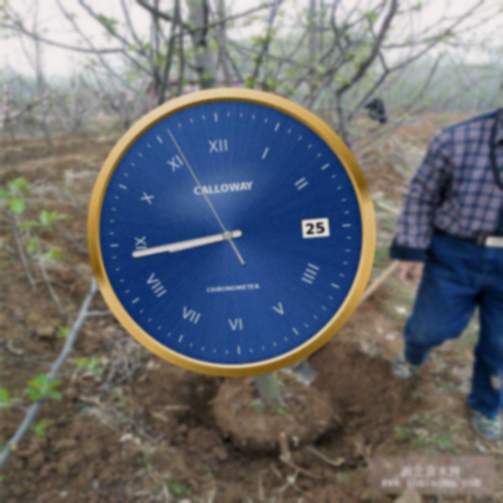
8.43.56
